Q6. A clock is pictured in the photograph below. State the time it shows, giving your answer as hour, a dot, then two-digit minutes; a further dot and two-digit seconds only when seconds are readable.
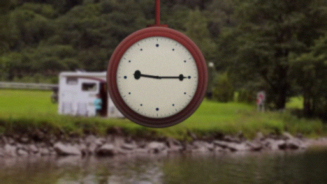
9.15
